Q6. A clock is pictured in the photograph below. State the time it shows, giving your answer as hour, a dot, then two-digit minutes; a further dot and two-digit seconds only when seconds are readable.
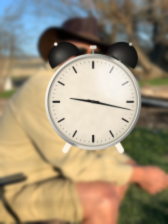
9.17
